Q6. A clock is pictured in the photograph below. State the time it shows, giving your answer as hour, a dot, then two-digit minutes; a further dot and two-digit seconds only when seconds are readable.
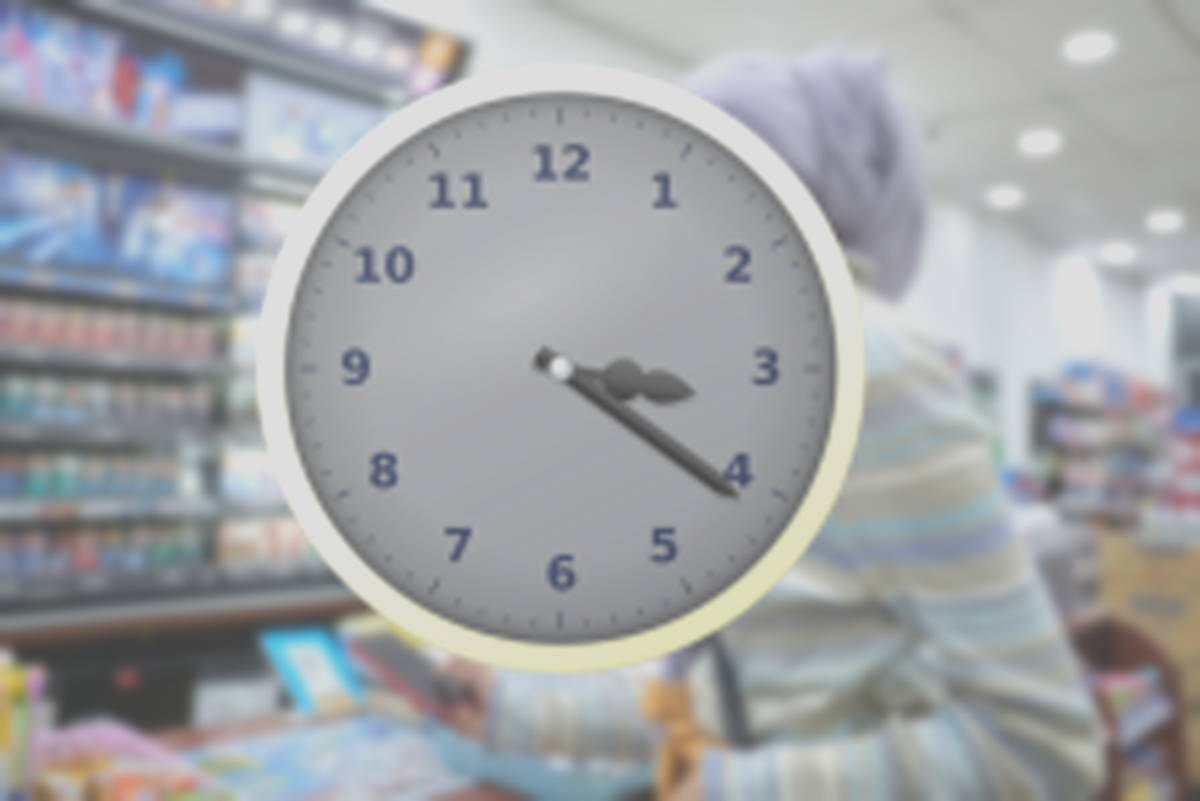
3.21
